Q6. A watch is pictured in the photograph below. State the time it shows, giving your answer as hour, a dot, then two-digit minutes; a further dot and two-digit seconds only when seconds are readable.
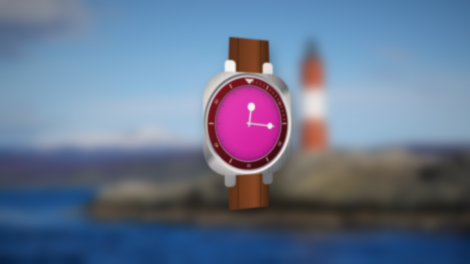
12.16
